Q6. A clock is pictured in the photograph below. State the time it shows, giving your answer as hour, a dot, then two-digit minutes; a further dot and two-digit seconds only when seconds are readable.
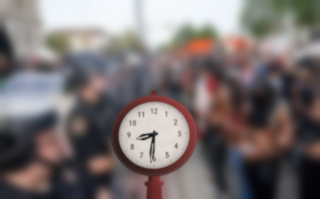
8.31
